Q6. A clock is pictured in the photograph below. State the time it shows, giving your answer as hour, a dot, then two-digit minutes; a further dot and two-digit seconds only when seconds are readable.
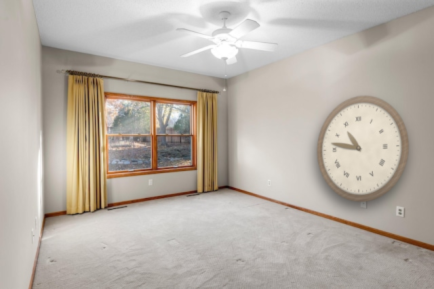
10.47
